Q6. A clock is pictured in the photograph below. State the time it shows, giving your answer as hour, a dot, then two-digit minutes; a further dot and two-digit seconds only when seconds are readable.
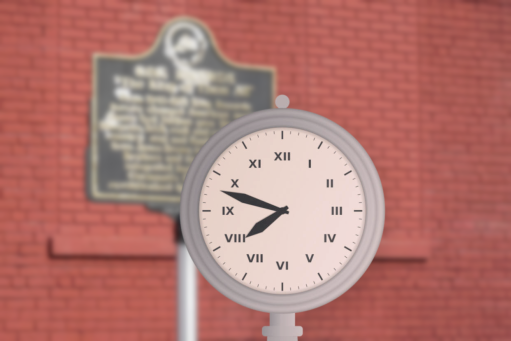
7.48
